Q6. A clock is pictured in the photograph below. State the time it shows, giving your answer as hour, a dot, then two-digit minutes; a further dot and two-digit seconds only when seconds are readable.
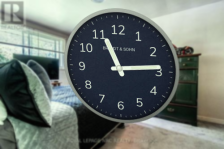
11.14
